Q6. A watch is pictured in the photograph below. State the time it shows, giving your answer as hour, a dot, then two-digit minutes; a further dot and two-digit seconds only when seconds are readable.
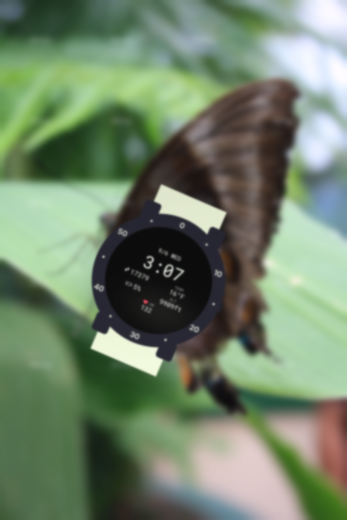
3.07
